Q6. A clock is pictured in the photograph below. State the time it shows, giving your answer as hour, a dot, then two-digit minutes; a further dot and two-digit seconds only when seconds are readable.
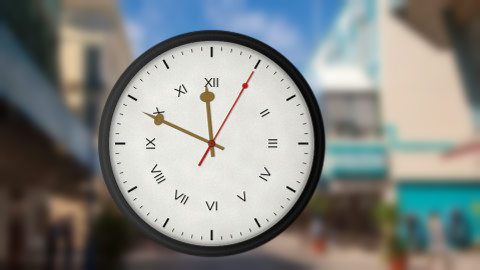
11.49.05
